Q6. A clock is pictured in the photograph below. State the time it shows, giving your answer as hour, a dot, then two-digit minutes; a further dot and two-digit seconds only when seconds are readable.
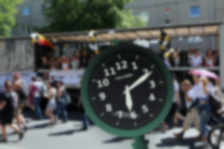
6.11
